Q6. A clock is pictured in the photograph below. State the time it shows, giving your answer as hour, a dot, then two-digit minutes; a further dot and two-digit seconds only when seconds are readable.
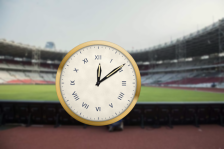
12.09
